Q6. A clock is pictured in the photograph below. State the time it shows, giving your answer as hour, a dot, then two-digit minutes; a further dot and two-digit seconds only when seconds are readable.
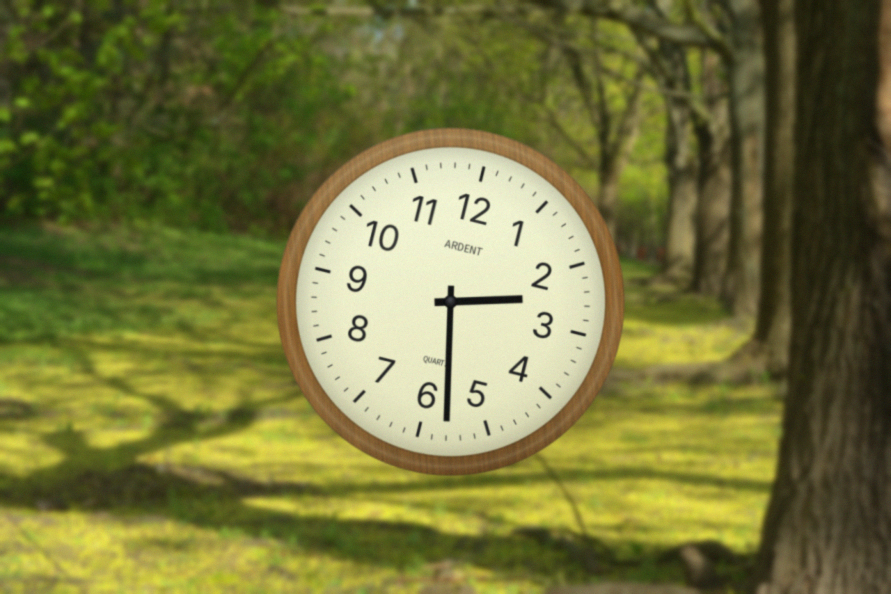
2.28
